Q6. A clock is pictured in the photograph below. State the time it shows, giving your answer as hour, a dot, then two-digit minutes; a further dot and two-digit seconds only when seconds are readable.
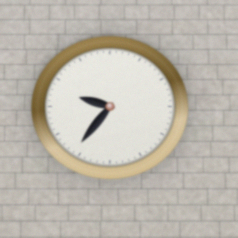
9.36
